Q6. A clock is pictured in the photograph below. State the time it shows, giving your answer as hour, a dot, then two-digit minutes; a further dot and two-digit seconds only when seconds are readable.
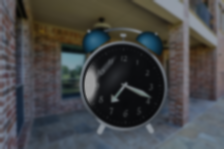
7.19
